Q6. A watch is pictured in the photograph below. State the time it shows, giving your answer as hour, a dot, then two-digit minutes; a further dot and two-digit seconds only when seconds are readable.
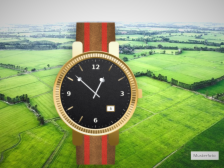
12.52
